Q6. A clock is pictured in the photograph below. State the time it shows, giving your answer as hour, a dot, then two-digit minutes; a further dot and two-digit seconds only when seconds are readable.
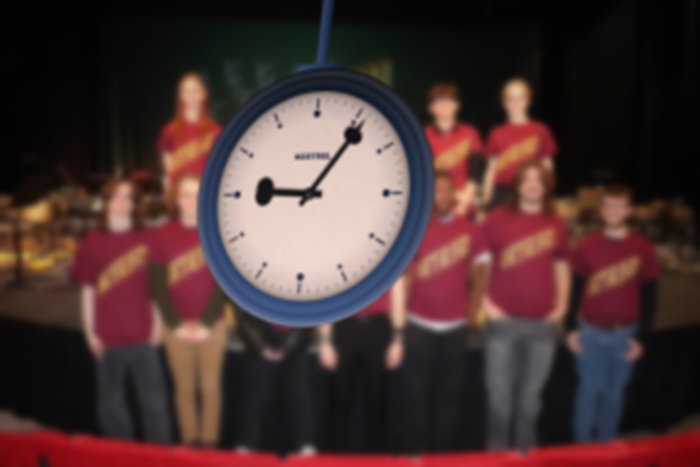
9.06
